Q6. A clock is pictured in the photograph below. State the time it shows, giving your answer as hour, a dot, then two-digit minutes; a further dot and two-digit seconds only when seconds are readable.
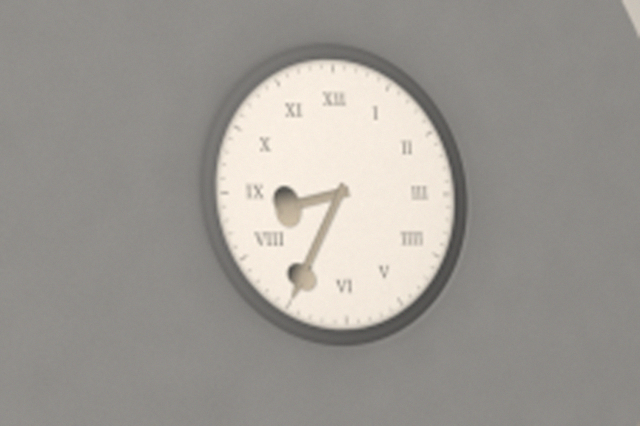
8.35
